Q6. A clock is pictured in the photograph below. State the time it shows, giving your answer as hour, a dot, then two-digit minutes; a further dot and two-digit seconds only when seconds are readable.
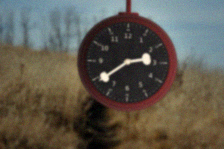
2.39
